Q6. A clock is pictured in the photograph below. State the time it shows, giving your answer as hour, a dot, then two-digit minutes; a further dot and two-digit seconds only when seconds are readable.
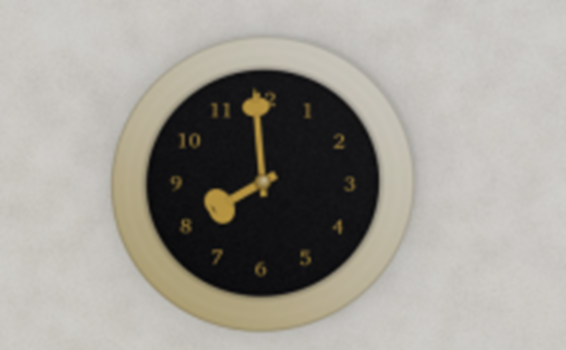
7.59
